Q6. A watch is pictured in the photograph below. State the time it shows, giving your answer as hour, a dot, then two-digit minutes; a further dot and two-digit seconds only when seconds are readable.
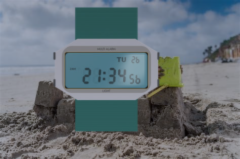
21.34.56
